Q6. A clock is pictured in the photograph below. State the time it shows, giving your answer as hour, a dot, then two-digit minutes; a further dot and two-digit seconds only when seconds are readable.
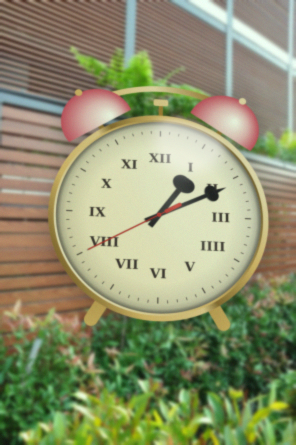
1.10.40
